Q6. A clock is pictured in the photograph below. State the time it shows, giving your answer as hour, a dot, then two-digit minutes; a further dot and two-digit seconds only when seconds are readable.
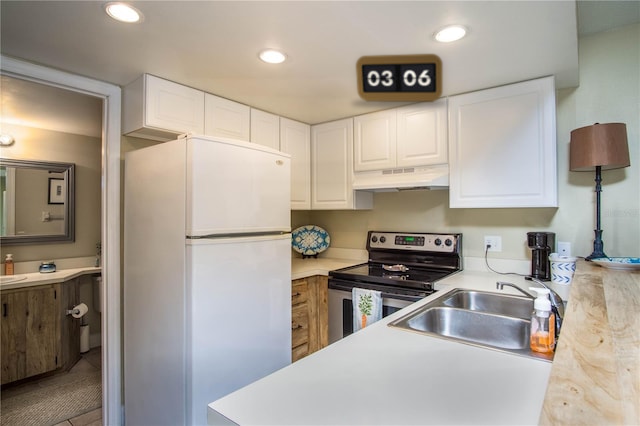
3.06
